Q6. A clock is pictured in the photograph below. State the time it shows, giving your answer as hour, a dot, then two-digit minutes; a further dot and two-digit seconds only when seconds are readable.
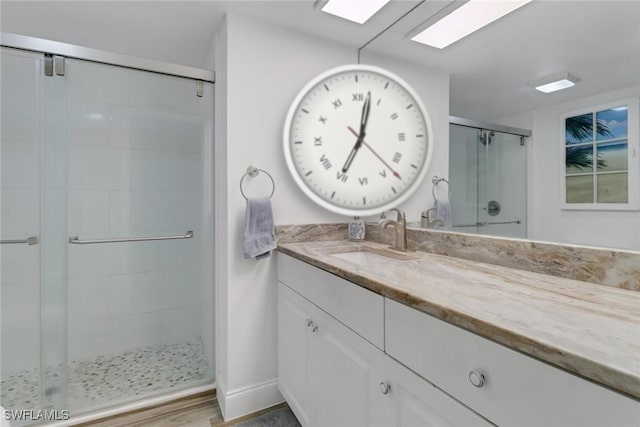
7.02.23
